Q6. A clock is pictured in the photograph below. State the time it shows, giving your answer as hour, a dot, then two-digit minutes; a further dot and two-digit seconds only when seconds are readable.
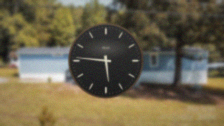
5.46
